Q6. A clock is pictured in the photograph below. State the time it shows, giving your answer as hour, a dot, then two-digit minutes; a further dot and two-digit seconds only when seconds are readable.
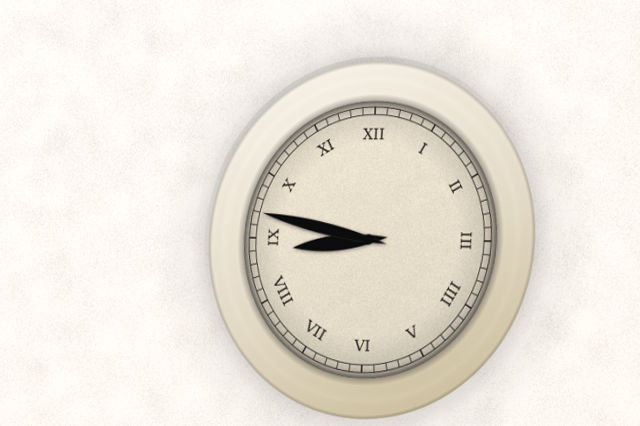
8.47
